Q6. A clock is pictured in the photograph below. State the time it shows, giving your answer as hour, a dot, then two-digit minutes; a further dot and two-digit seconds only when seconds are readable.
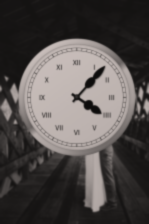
4.07
